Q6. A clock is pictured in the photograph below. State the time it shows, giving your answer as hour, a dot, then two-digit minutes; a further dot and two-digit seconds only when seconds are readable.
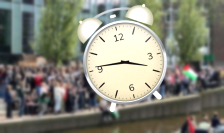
3.46
